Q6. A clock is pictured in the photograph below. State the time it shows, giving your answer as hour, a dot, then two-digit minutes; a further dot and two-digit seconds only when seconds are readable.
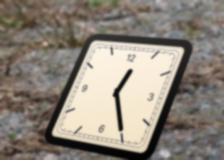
12.25
